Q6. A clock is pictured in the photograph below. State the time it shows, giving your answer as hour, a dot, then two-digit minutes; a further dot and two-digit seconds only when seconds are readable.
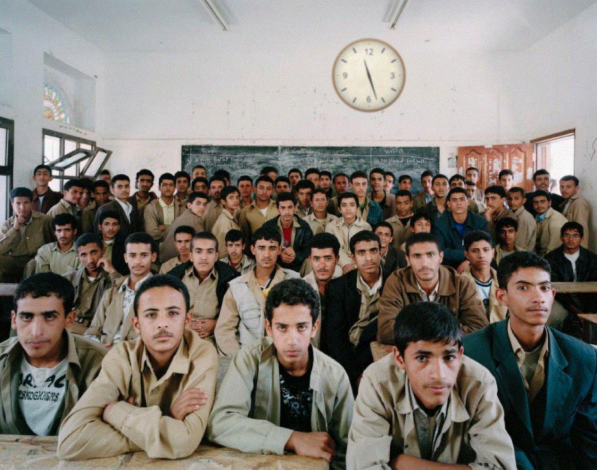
11.27
